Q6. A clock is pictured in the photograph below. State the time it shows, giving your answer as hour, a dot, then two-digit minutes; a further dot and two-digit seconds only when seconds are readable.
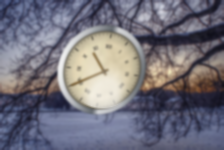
10.40
